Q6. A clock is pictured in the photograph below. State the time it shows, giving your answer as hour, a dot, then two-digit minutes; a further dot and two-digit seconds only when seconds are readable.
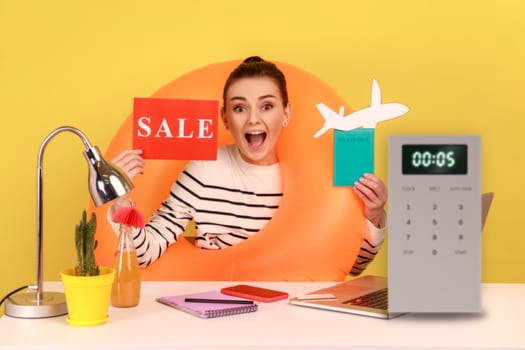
0.05
